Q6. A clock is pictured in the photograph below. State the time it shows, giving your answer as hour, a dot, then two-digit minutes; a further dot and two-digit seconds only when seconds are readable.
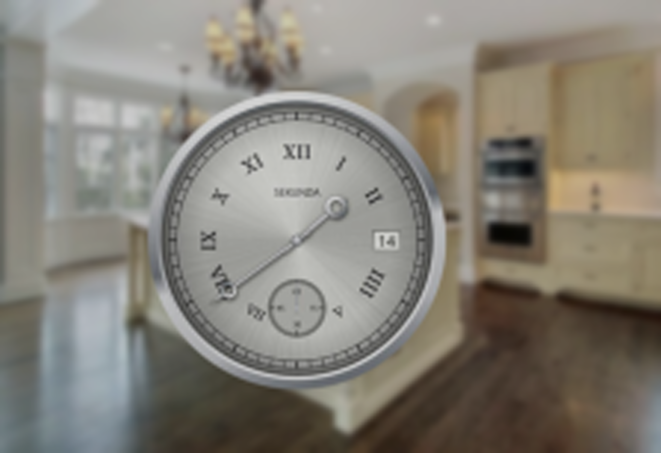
1.39
